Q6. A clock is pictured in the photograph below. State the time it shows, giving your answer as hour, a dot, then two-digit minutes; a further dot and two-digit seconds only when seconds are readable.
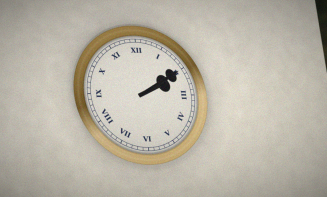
2.10
